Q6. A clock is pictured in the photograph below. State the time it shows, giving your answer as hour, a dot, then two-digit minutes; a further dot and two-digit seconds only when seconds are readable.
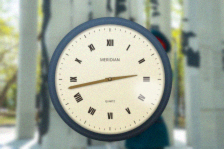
2.43
